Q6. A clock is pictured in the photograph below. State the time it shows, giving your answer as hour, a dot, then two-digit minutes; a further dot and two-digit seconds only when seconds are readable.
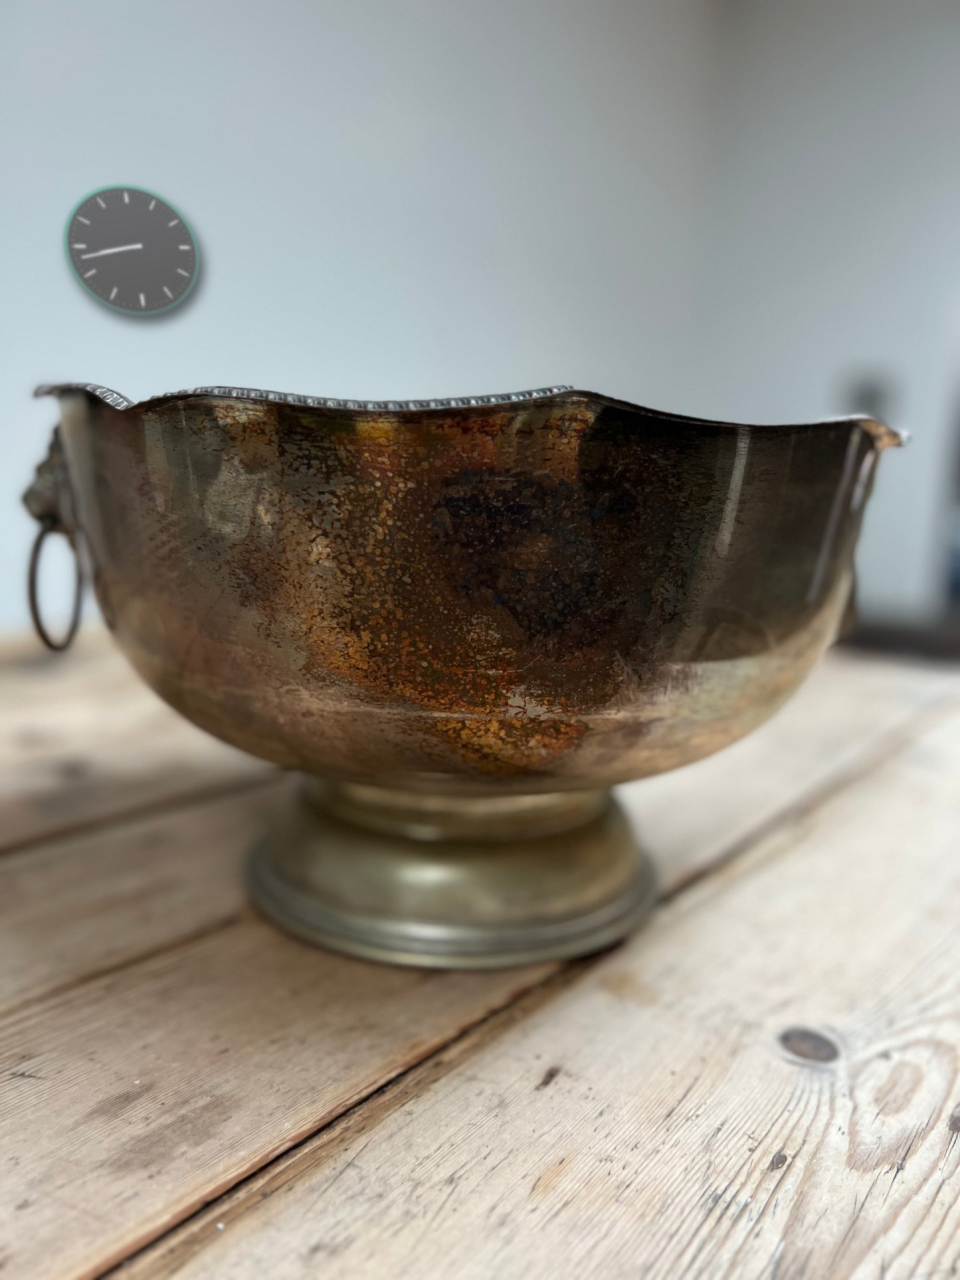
8.43
